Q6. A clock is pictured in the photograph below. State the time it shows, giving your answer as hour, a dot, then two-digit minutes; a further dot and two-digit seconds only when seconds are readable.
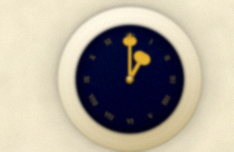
1.00
